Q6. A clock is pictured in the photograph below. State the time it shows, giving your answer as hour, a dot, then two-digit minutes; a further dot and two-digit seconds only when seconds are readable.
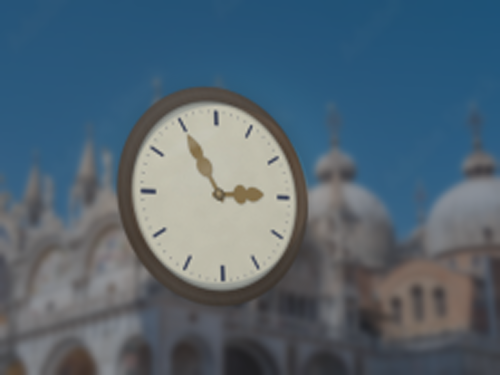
2.55
